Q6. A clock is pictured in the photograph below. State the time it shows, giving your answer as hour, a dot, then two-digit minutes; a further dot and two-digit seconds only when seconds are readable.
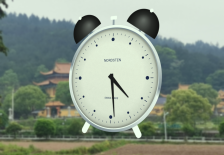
4.29
